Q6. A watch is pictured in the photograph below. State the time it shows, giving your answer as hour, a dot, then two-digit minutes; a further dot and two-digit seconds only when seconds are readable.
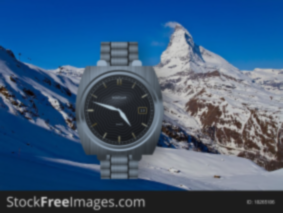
4.48
